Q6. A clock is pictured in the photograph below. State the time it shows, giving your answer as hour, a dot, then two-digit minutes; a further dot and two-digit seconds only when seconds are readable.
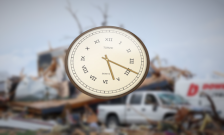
5.19
